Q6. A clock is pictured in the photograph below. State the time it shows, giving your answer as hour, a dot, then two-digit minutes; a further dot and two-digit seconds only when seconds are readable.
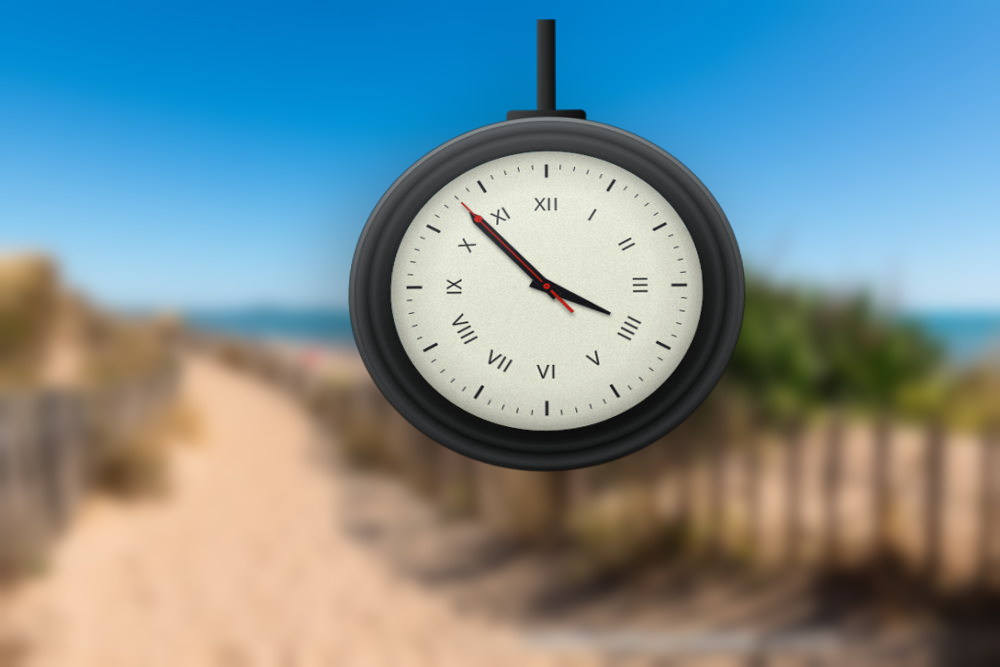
3.52.53
